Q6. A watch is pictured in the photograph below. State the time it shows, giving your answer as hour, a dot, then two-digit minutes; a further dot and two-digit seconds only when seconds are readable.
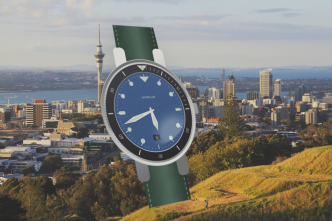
5.42
